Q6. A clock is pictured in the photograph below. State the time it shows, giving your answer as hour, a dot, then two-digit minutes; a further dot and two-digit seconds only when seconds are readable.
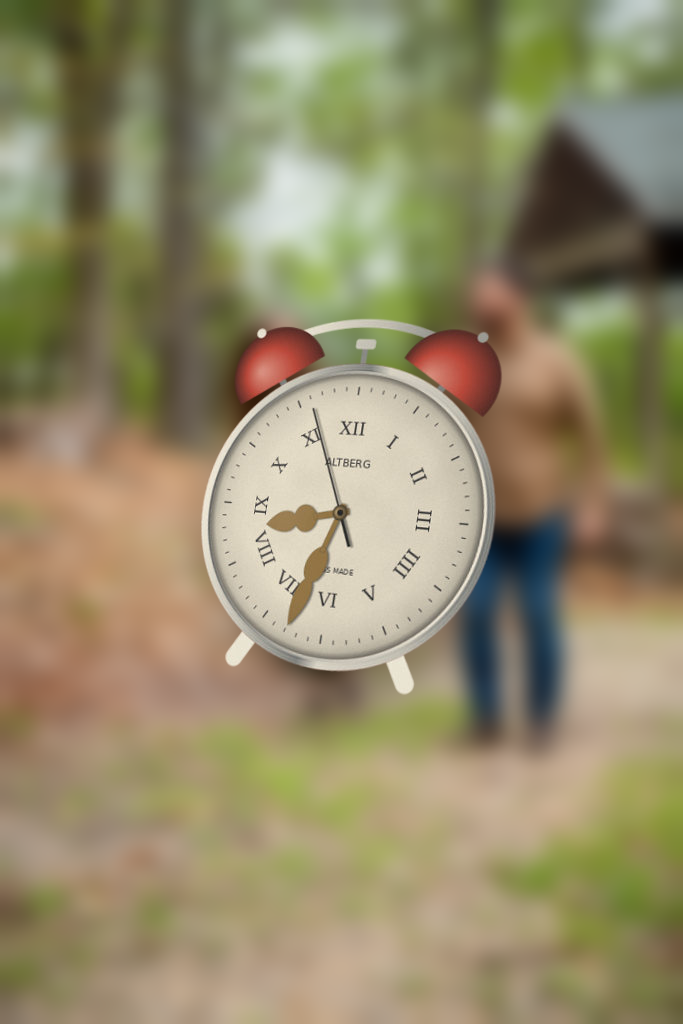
8.32.56
